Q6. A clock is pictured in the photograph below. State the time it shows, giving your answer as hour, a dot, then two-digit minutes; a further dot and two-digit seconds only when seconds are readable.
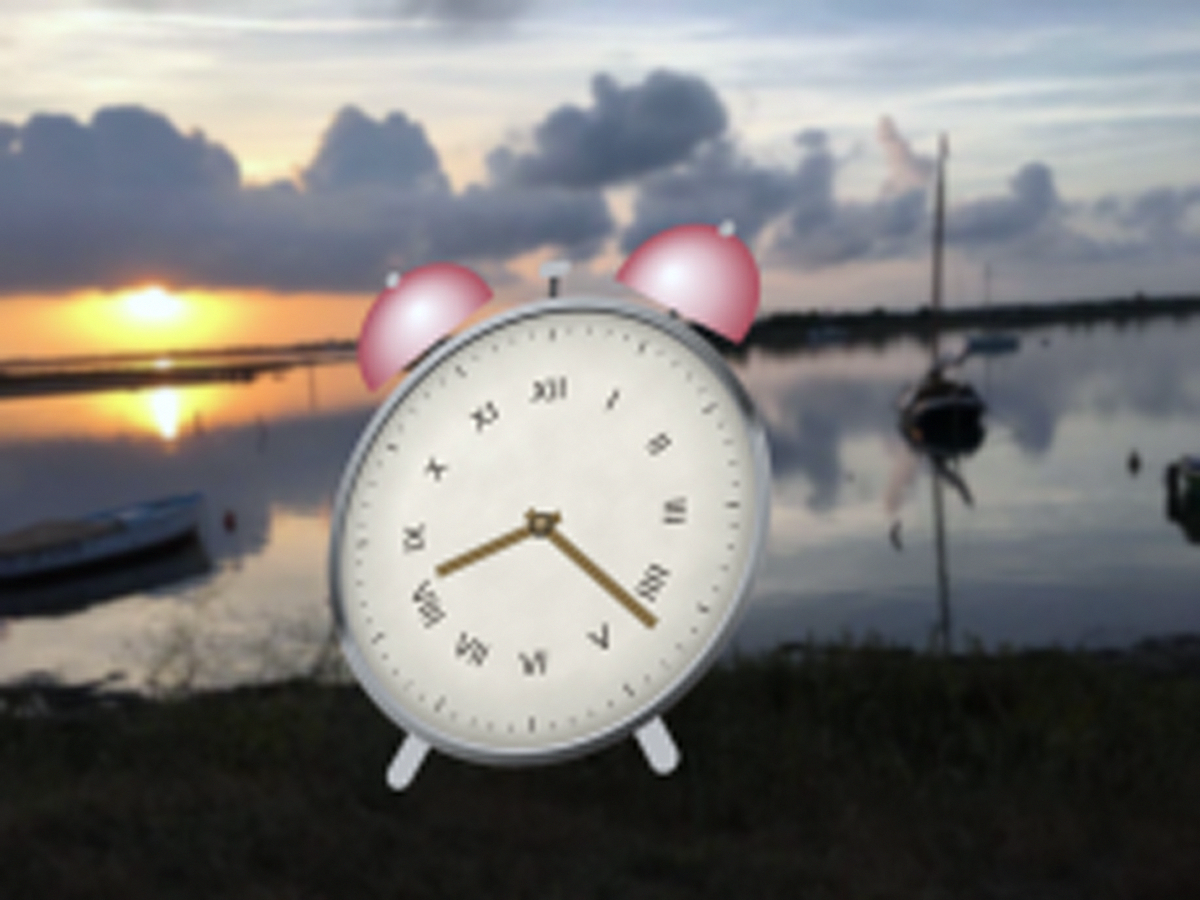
8.22
